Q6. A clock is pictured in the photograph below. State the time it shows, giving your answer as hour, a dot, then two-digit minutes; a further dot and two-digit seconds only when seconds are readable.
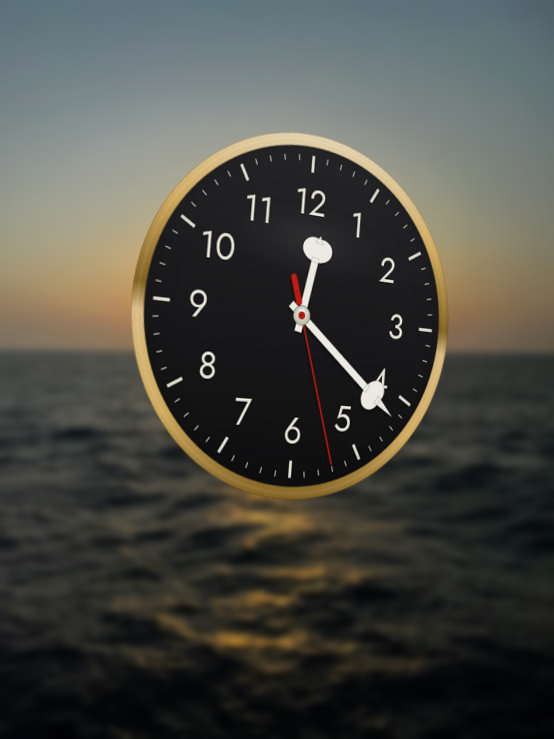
12.21.27
